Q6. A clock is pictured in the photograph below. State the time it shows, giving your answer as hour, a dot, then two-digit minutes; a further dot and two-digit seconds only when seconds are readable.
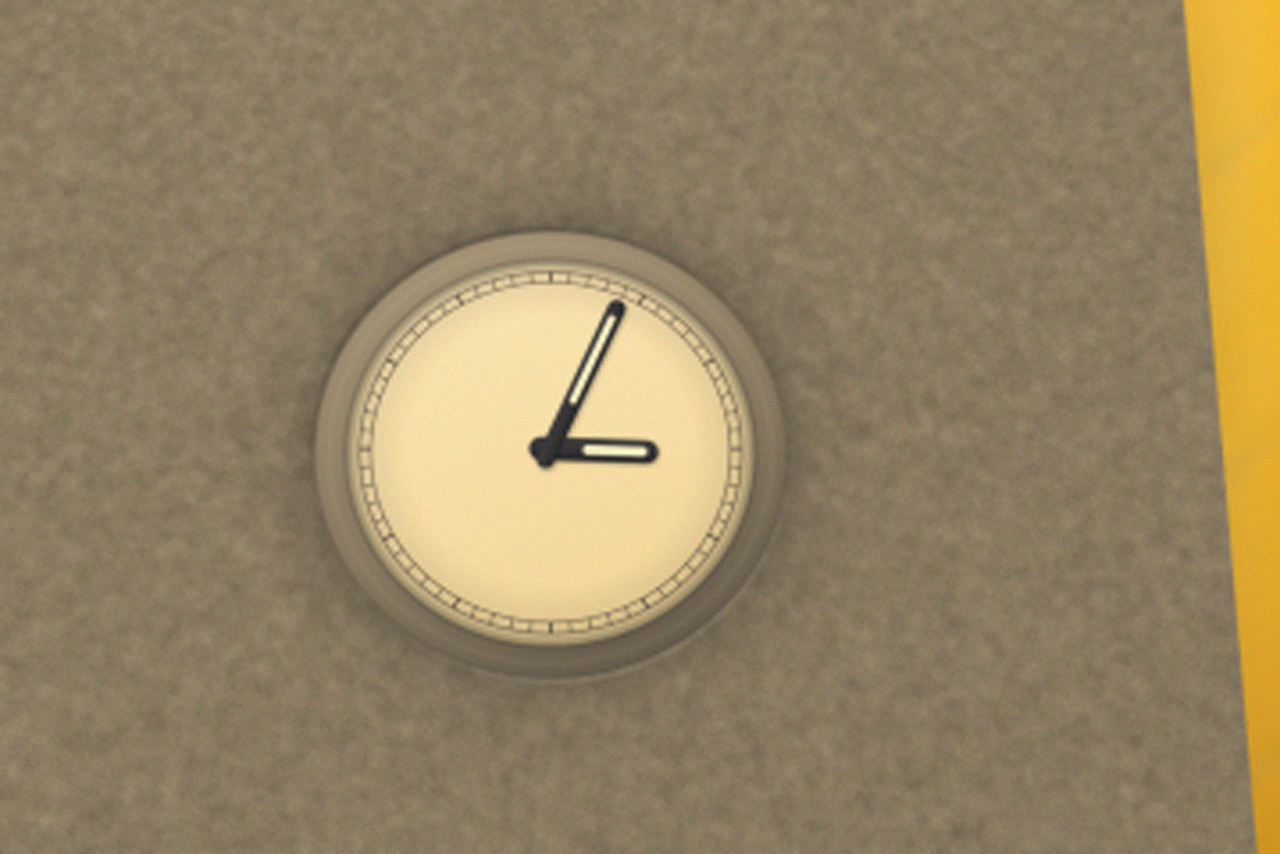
3.04
